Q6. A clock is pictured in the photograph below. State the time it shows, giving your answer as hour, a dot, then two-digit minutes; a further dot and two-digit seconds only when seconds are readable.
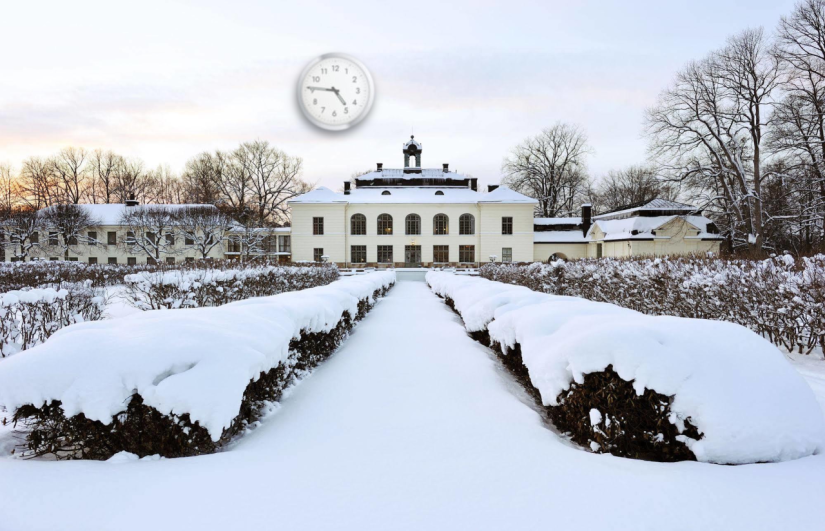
4.46
